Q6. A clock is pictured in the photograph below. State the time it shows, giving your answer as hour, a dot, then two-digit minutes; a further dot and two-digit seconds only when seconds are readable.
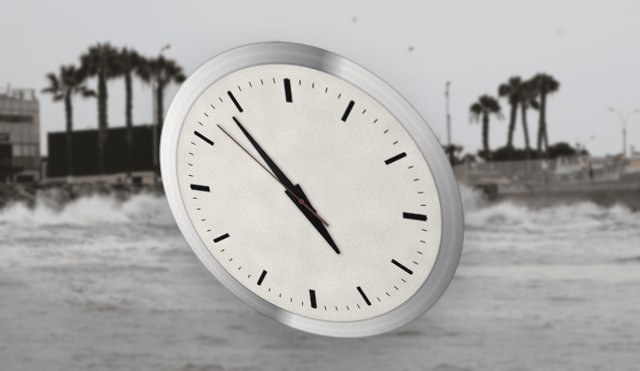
4.53.52
